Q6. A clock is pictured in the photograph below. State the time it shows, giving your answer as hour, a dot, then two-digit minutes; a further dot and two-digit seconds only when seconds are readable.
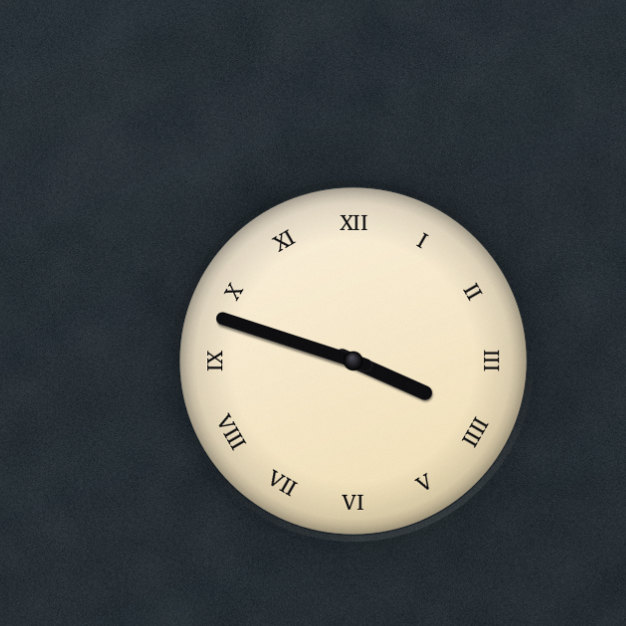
3.48
